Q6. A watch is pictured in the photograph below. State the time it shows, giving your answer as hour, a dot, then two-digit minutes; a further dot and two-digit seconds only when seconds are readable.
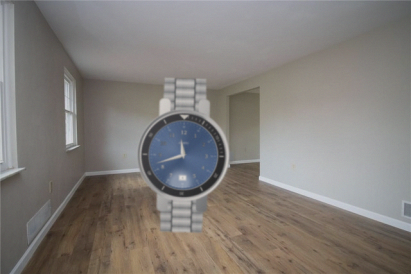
11.42
